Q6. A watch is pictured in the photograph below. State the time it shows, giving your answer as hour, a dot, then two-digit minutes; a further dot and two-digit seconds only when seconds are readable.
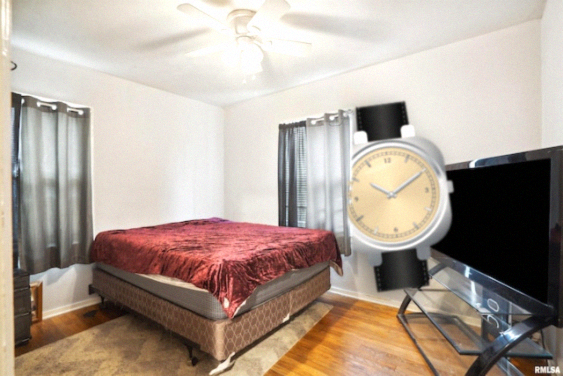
10.10
